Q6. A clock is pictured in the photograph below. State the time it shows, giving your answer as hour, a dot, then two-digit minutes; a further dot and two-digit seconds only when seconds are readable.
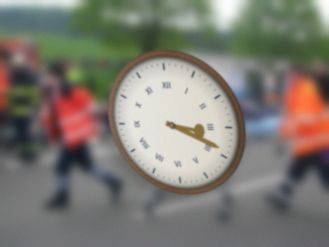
3.19
